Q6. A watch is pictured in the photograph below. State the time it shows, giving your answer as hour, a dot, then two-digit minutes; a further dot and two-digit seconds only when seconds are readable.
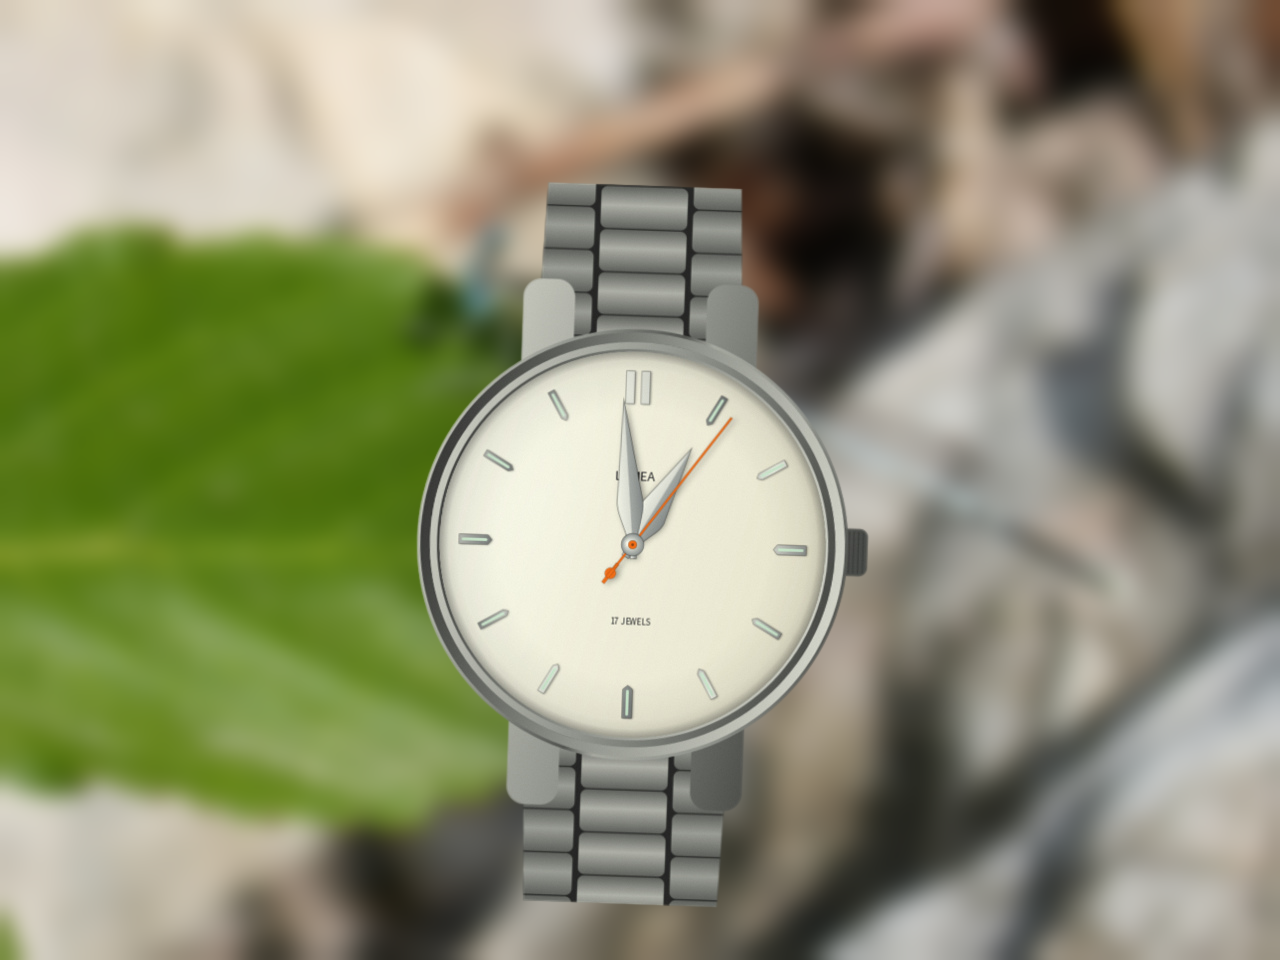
12.59.06
